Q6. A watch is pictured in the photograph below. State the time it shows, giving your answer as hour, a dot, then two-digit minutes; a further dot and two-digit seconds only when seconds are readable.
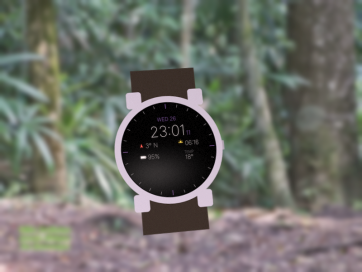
23.01
